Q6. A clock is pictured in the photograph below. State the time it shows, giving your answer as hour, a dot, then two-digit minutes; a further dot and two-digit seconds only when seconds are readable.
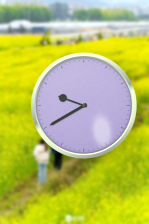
9.40
